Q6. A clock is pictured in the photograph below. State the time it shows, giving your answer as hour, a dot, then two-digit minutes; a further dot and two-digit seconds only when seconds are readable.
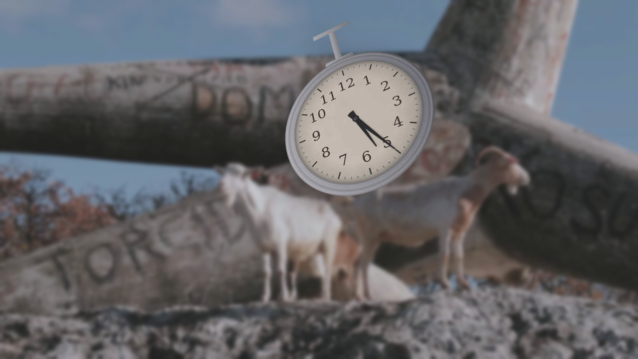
5.25
